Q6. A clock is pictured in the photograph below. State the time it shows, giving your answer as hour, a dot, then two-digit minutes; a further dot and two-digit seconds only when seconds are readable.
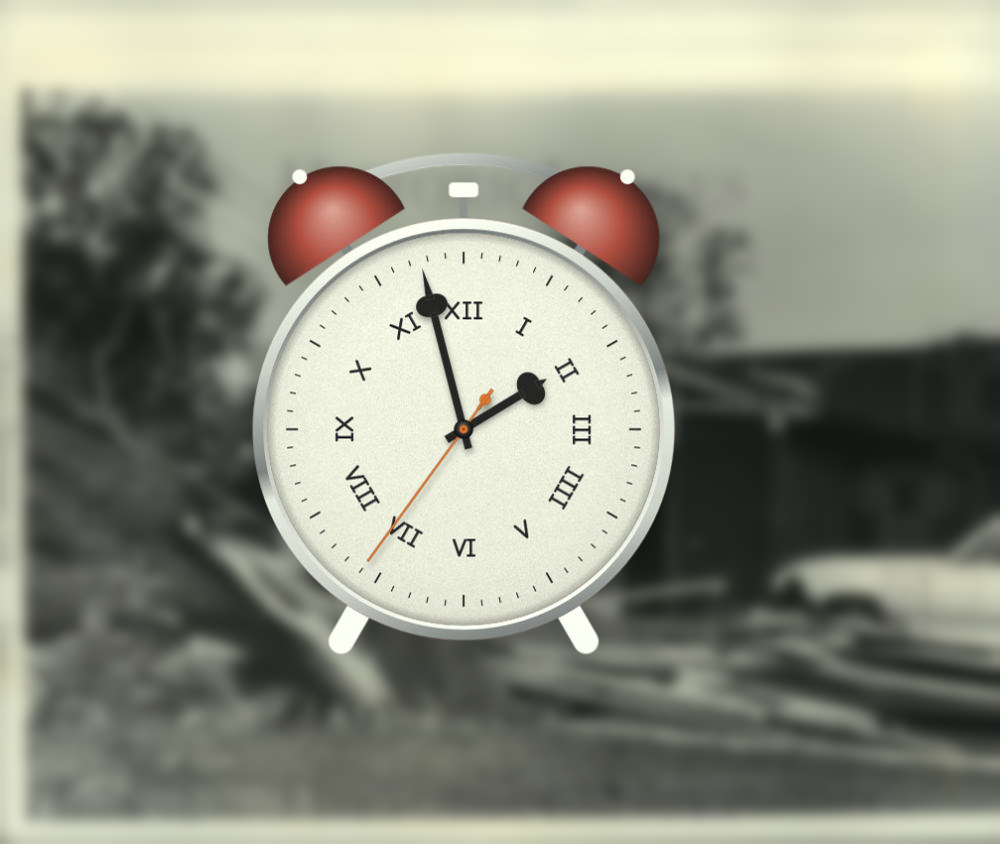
1.57.36
